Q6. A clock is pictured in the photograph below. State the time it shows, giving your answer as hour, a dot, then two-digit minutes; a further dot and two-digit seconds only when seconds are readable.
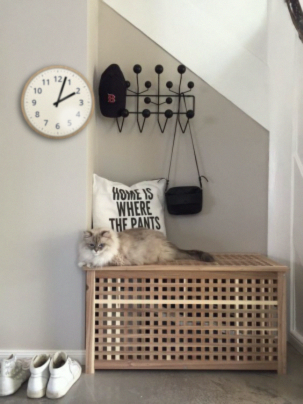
2.03
